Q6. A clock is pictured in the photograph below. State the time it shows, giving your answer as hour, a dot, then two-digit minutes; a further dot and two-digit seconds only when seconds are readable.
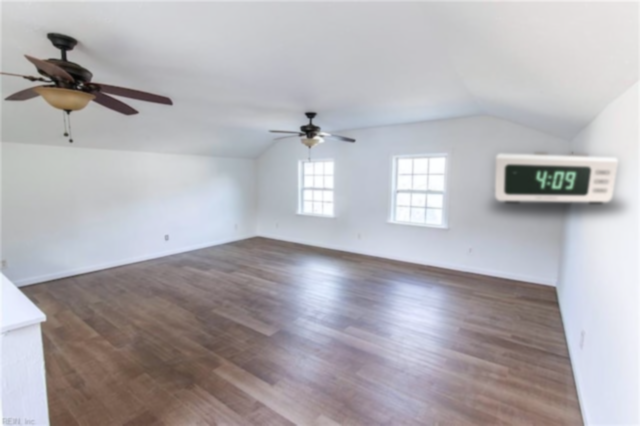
4.09
